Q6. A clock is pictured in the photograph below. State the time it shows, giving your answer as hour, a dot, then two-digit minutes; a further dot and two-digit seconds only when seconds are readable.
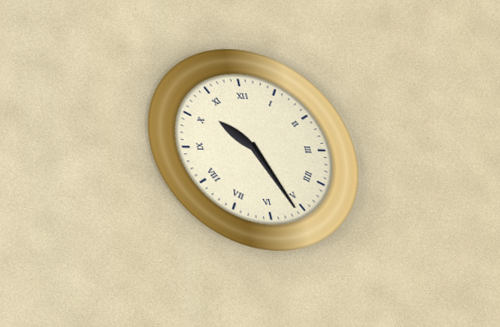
10.26
